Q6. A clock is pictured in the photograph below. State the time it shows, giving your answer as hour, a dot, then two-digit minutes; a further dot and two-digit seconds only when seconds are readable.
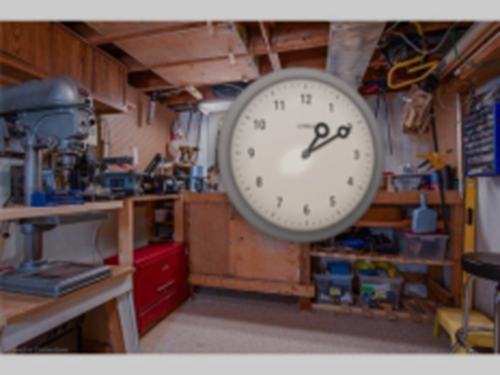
1.10
